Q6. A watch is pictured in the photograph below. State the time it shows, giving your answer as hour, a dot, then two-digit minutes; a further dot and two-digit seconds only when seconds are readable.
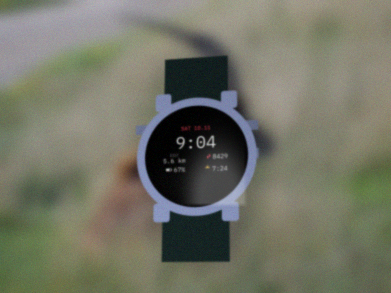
9.04
